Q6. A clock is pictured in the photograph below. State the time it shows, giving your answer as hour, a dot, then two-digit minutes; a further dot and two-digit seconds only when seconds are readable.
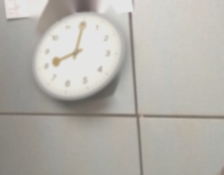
8.00
